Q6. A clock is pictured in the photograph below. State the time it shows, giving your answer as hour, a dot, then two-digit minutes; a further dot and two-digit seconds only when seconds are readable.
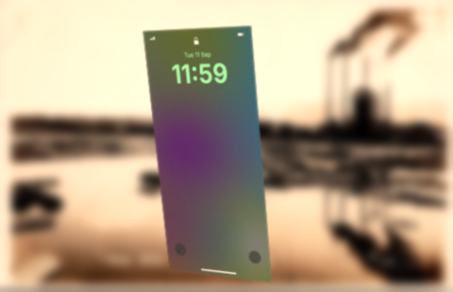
11.59
